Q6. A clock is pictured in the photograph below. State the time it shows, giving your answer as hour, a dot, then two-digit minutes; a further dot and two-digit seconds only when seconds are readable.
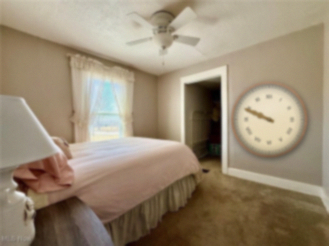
9.49
